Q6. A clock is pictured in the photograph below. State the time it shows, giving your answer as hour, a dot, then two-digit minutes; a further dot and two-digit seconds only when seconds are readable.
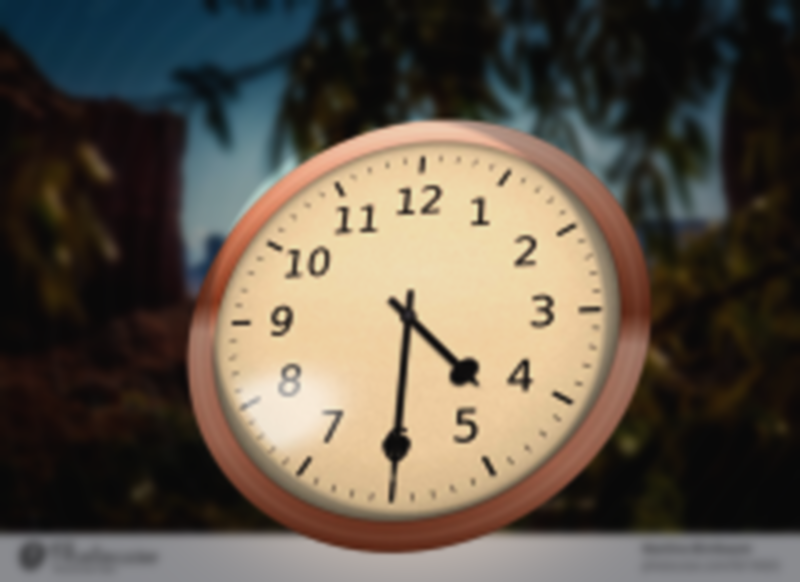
4.30
